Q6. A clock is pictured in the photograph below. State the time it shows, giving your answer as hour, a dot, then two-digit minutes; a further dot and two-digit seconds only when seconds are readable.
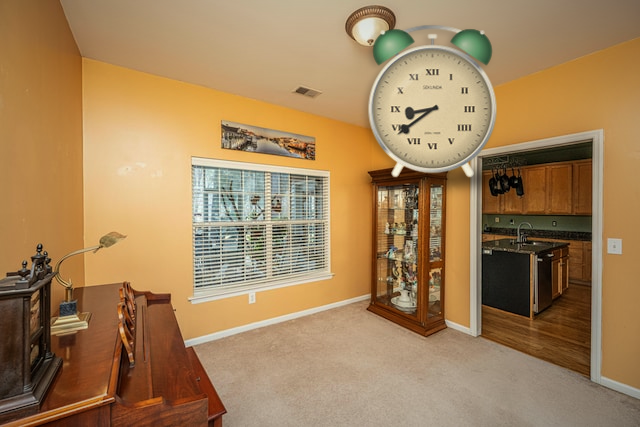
8.39
